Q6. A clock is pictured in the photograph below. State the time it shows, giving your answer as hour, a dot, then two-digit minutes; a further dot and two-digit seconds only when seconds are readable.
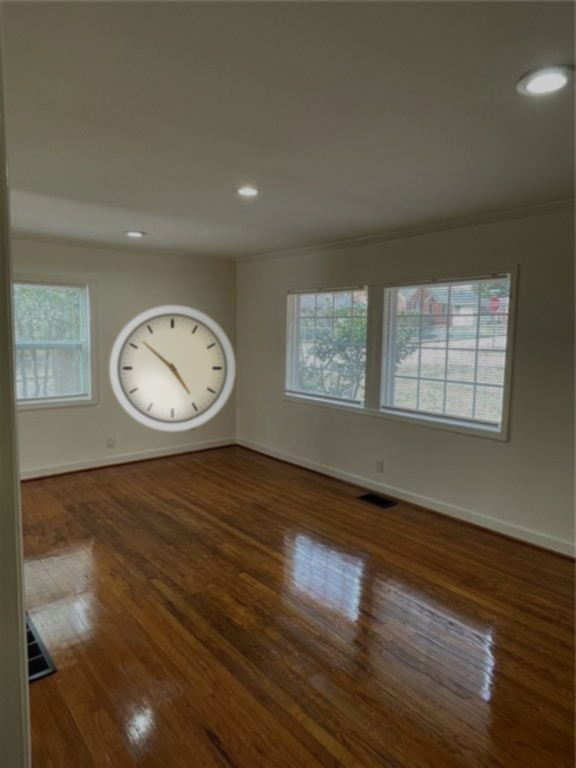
4.52
